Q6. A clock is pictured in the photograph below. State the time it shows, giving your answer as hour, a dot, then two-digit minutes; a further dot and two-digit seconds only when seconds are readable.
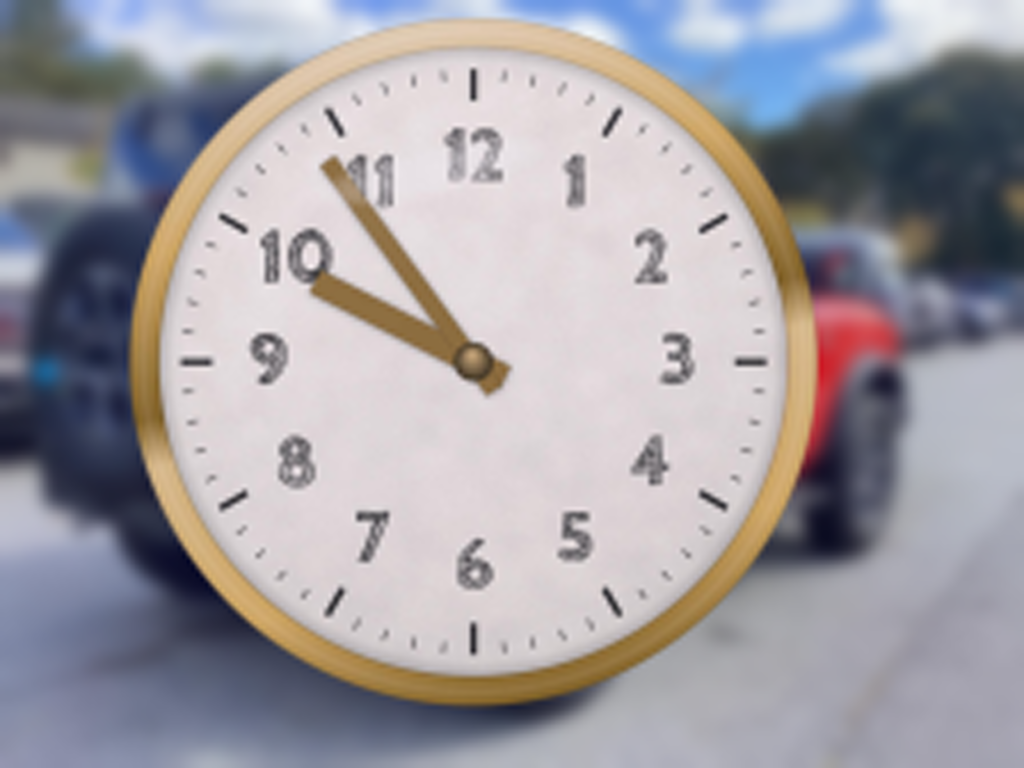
9.54
